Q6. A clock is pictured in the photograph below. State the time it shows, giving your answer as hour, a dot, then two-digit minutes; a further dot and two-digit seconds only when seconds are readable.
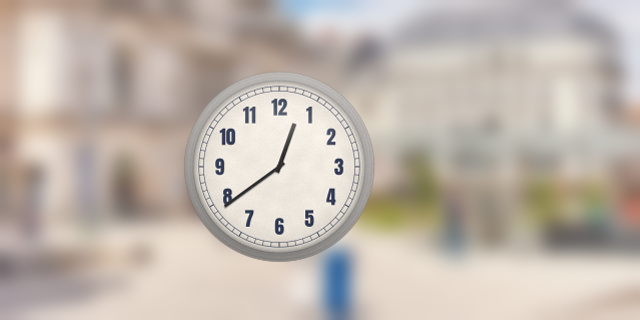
12.39
